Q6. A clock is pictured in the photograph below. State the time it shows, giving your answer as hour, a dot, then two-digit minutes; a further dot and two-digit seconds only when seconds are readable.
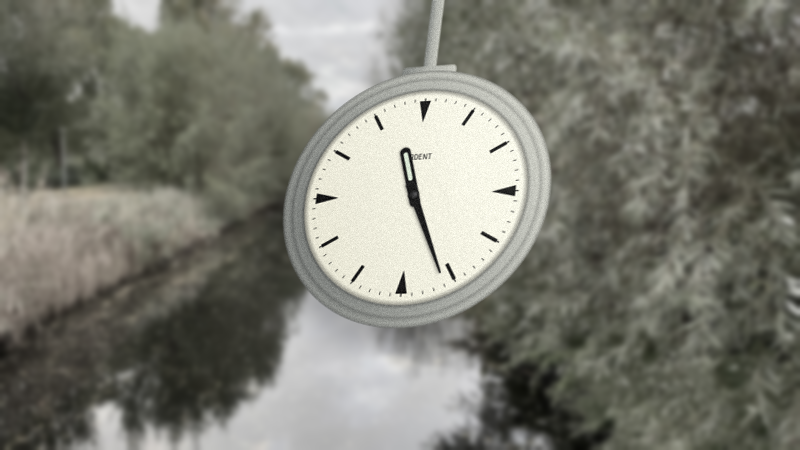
11.26
